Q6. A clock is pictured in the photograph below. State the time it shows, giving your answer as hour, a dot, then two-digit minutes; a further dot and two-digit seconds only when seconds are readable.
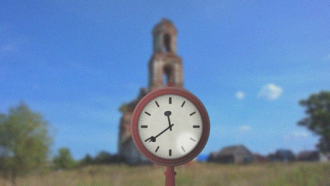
11.39
